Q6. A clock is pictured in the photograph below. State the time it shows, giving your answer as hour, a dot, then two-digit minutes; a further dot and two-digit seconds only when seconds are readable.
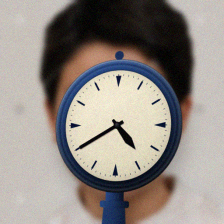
4.40
